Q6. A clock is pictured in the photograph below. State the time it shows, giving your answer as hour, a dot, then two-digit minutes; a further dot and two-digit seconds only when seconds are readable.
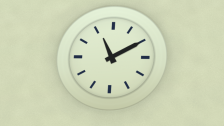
11.10
